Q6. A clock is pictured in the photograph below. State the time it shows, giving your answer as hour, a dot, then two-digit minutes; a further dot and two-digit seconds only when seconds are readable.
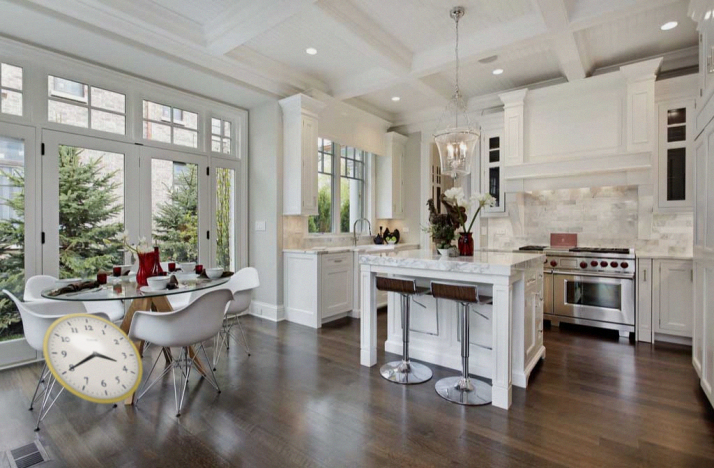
3.40
